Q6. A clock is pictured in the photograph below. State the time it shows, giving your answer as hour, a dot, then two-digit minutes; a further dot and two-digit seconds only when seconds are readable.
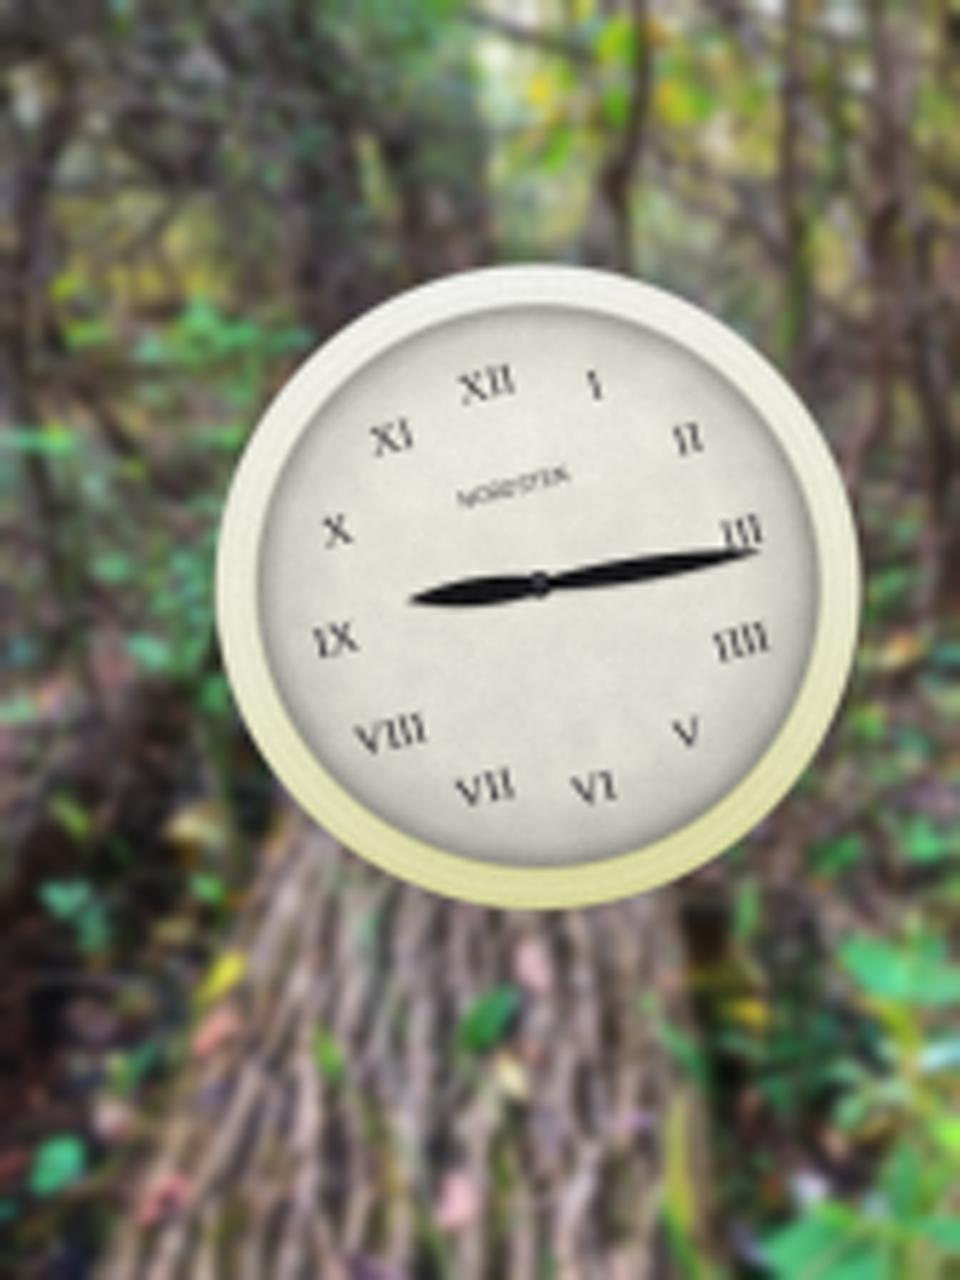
9.16
